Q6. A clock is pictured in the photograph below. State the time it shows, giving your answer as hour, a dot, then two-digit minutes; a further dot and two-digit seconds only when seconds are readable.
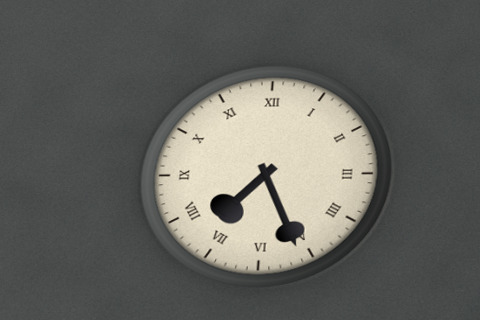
7.26
